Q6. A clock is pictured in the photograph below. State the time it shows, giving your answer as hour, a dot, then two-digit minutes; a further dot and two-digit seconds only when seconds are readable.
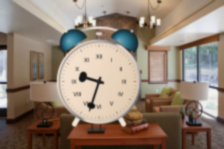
9.33
